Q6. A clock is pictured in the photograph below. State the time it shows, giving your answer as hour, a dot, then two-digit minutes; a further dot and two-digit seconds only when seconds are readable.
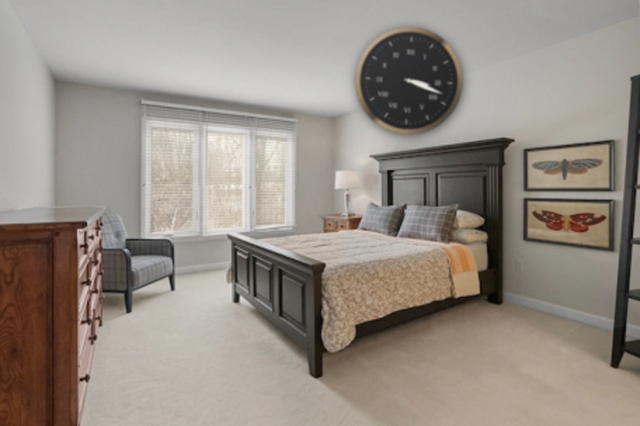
3.18
